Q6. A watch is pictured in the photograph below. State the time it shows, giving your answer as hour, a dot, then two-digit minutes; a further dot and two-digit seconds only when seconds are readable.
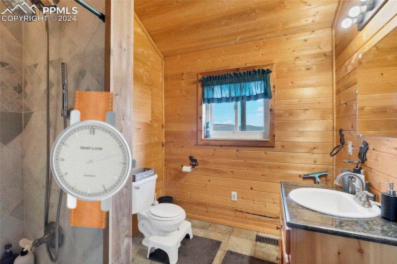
2.12
